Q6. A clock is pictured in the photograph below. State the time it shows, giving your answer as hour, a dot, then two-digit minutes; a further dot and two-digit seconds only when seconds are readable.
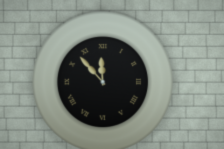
11.53
